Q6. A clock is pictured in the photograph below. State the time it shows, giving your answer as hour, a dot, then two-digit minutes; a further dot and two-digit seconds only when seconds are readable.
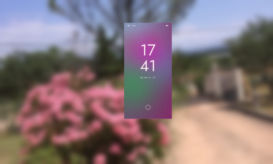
17.41
